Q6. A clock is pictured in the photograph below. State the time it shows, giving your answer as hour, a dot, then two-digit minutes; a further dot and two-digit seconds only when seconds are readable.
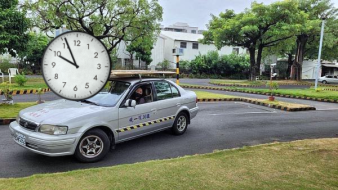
9.56
